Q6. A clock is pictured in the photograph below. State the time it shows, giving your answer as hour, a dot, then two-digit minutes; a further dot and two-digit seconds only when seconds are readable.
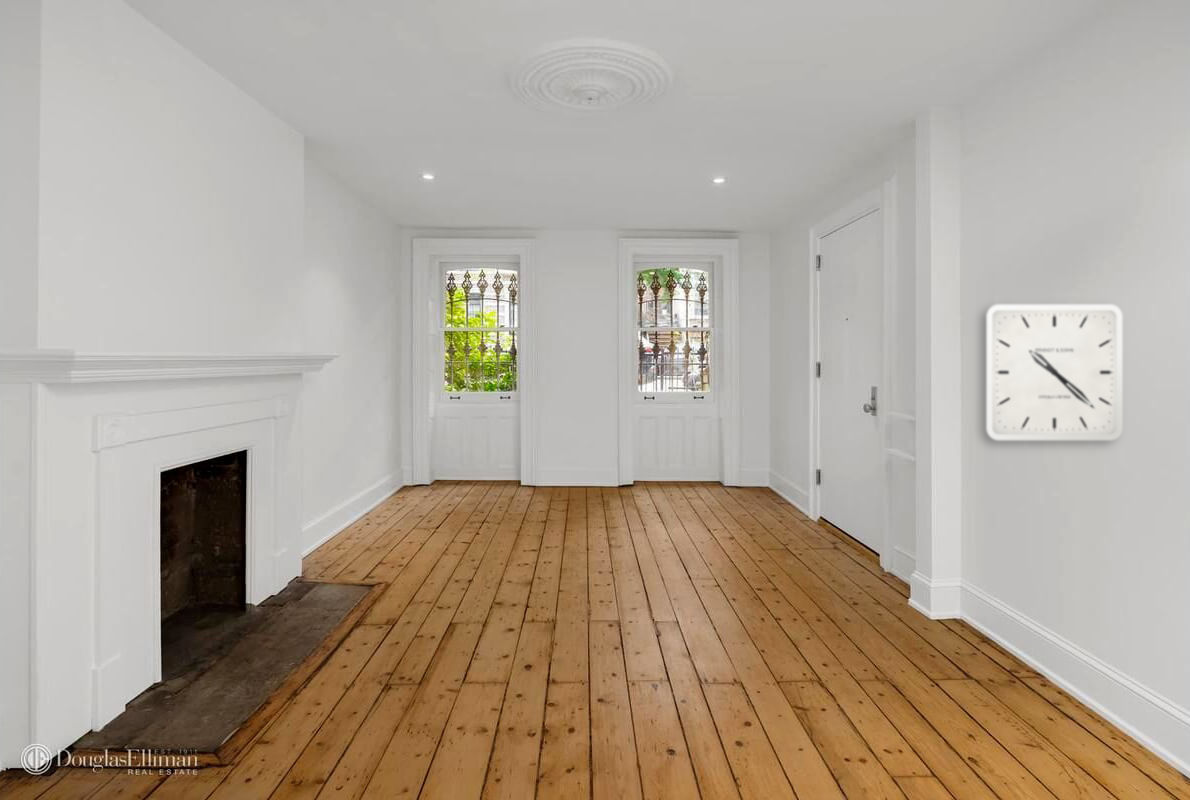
10.22
